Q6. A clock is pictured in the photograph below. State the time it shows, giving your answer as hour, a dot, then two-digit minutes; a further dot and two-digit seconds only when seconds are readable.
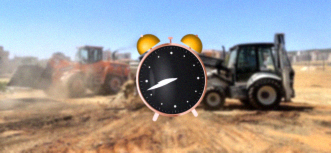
8.42
